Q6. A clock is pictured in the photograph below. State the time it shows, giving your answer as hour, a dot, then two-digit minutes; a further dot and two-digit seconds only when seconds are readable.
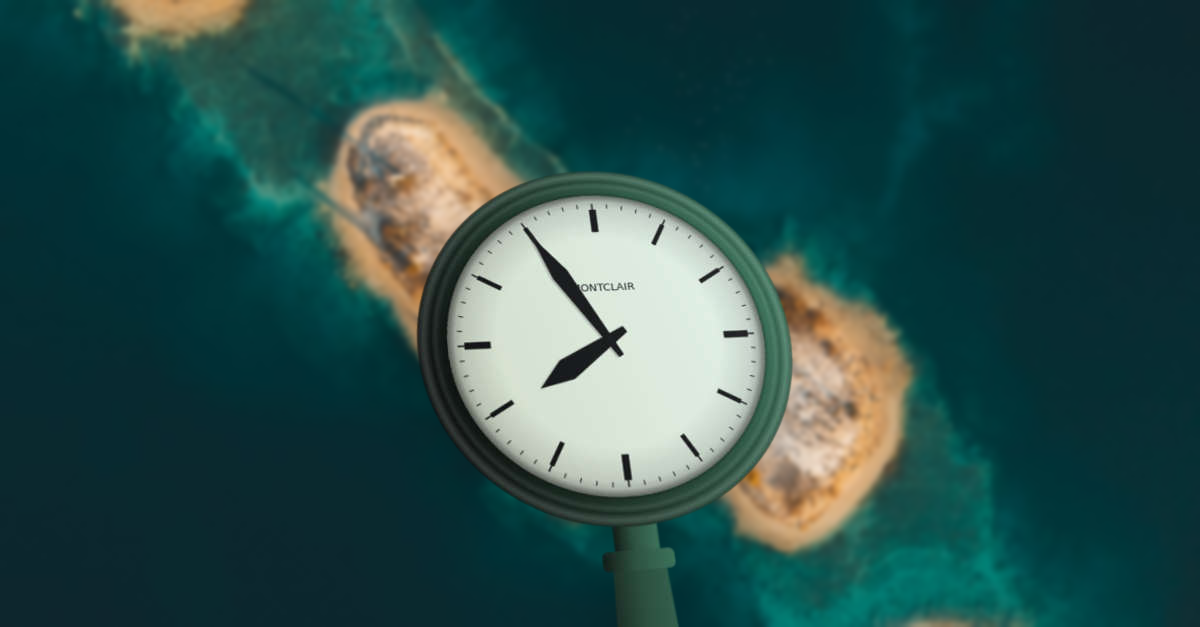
7.55
